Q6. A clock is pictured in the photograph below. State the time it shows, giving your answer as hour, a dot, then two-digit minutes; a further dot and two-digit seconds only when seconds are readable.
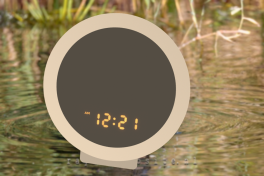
12.21
